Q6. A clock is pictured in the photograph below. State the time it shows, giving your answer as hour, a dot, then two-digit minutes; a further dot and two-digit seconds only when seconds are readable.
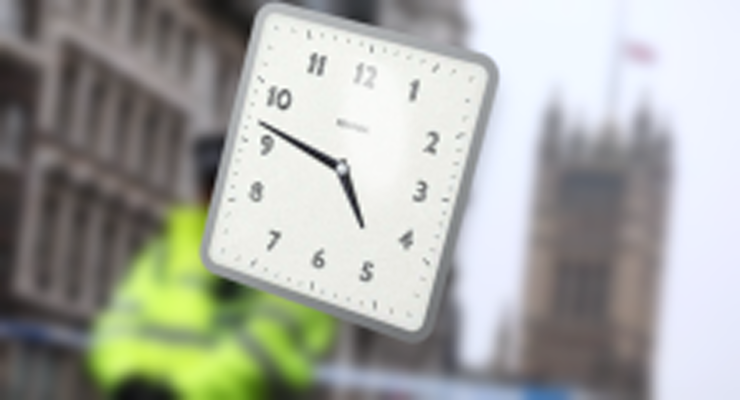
4.47
